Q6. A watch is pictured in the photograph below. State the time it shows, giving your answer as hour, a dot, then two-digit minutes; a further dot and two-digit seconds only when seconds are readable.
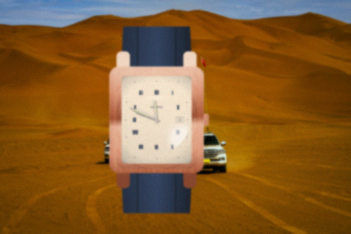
11.49
